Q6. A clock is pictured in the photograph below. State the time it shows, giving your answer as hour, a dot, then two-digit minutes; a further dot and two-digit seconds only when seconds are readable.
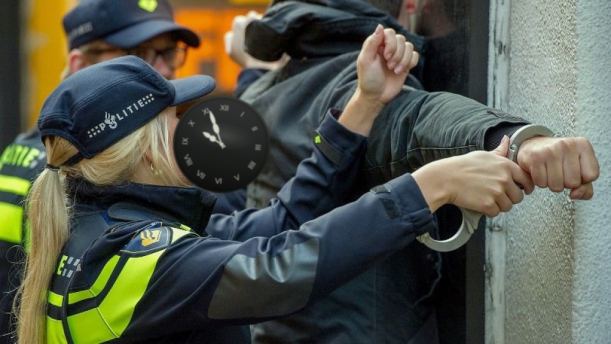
9.56
